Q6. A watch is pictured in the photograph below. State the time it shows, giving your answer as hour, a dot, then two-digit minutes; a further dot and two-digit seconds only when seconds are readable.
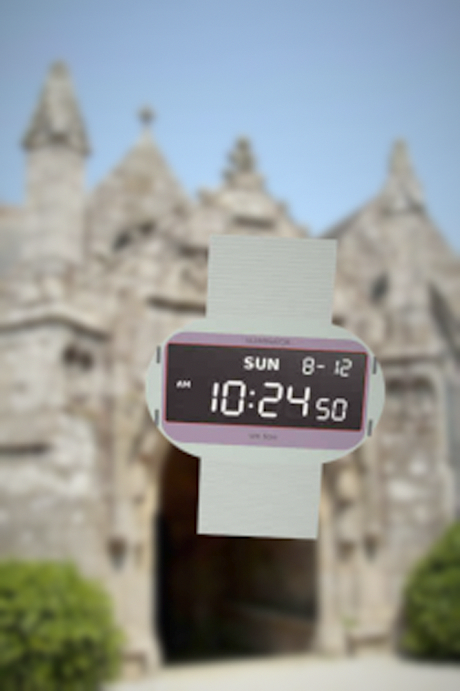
10.24.50
